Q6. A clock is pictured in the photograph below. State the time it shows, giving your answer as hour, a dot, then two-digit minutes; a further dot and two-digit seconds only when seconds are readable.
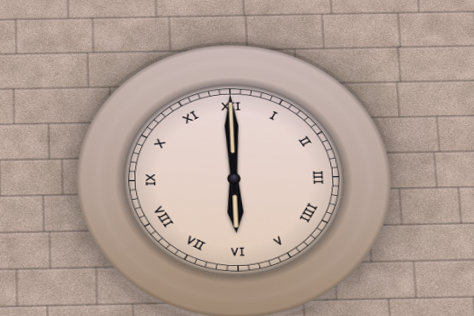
6.00
